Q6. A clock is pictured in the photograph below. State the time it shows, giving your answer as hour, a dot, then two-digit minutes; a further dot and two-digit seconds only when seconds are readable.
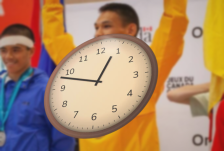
12.48
